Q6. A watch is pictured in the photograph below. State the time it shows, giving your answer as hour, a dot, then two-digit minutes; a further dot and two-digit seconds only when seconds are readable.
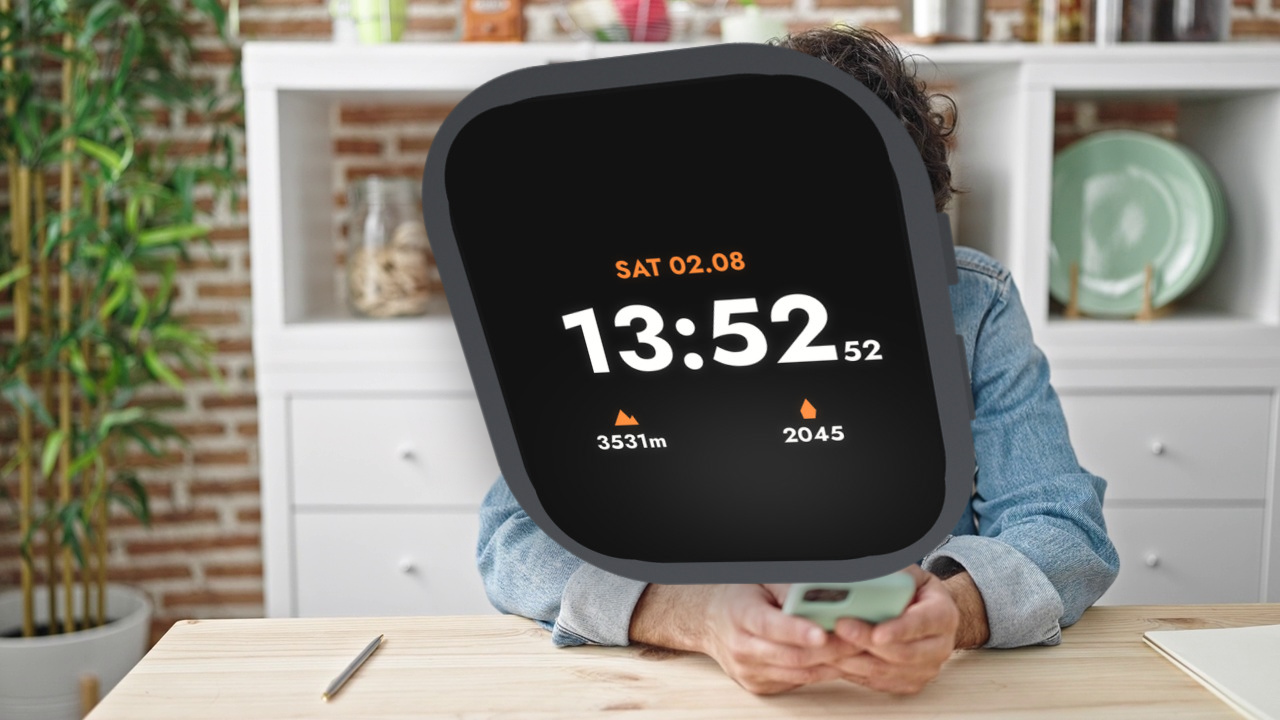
13.52.52
